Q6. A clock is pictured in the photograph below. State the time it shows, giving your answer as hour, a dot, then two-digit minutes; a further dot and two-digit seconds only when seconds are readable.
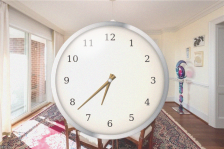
6.38
